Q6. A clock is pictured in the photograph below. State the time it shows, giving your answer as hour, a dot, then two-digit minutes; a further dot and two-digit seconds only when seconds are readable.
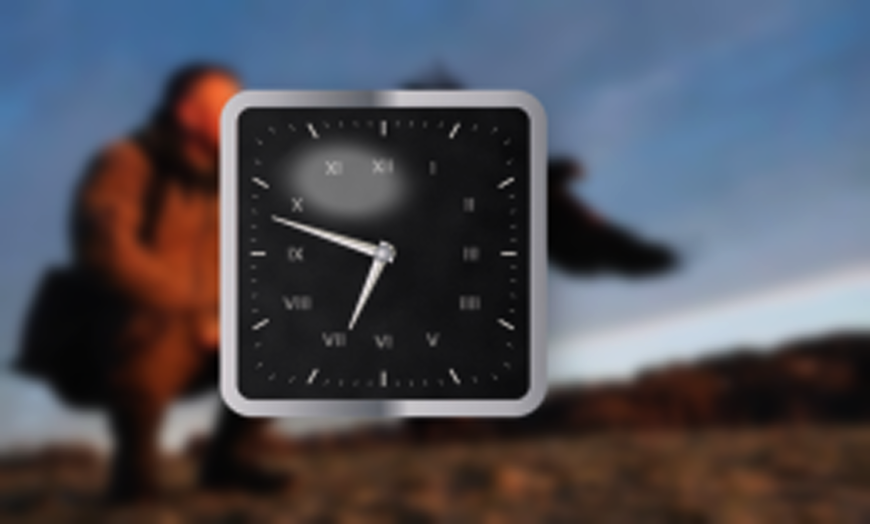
6.48
